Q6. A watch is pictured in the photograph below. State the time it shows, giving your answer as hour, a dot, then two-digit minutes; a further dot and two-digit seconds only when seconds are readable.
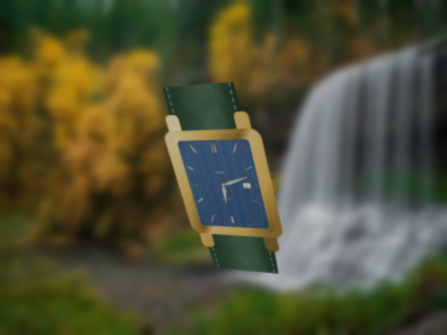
6.12
